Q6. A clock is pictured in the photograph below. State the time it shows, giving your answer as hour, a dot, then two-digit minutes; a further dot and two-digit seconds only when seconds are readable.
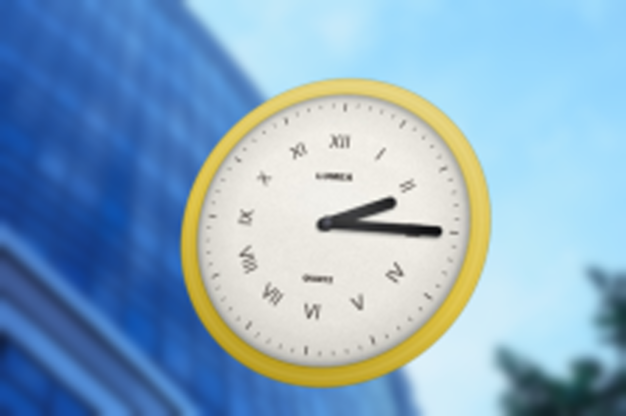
2.15
